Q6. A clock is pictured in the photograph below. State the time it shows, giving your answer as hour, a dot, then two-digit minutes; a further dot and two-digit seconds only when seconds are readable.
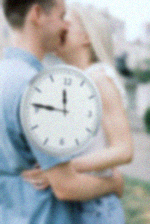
11.46
